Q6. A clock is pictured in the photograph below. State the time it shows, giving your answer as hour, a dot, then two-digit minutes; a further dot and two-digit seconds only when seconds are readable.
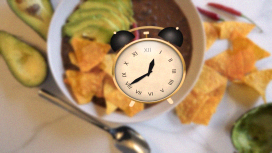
12.40
